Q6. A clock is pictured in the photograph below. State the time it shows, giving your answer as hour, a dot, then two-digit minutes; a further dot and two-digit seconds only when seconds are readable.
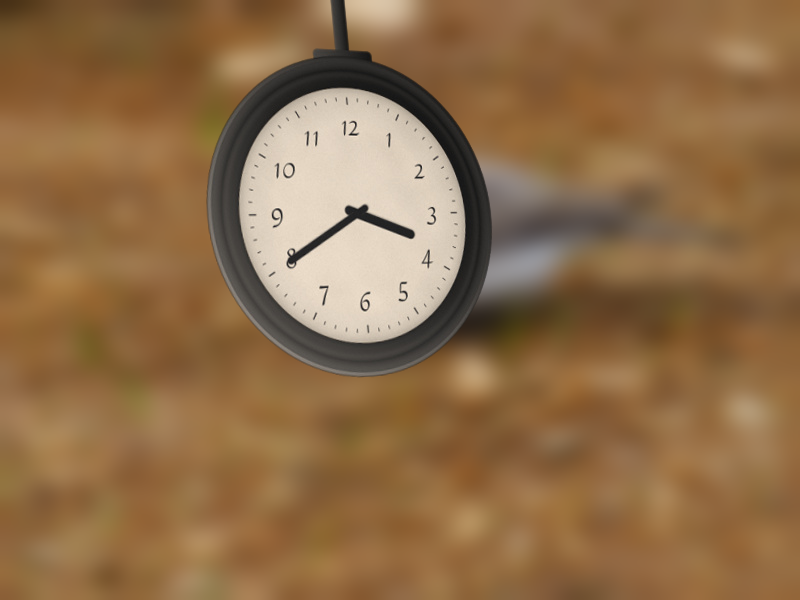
3.40
